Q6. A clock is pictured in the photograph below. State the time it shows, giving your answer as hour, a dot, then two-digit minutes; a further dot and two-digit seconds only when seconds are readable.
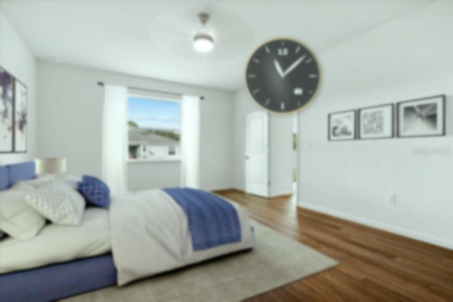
11.08
